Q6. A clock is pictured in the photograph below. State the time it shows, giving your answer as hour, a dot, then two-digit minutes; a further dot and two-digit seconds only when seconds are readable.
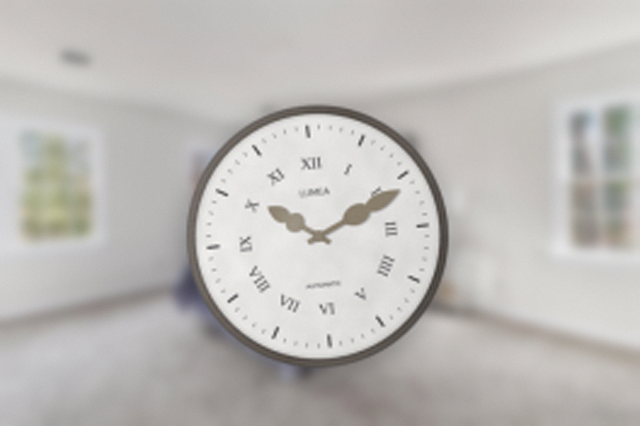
10.11
